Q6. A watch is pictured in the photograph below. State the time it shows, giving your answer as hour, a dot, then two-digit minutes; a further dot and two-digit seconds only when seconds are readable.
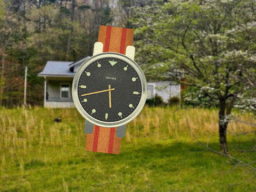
5.42
